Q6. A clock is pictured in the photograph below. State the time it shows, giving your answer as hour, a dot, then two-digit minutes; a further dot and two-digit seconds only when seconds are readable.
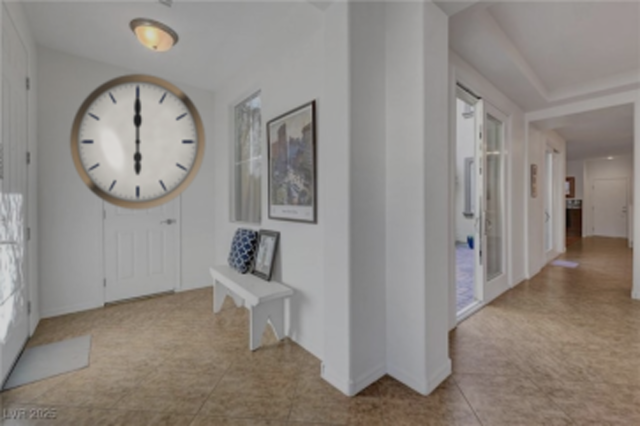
6.00
